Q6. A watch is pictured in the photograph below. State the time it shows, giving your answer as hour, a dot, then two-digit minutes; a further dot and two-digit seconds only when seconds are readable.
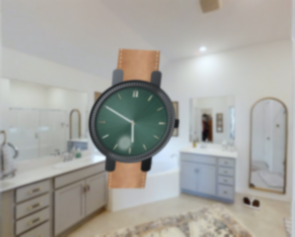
5.50
